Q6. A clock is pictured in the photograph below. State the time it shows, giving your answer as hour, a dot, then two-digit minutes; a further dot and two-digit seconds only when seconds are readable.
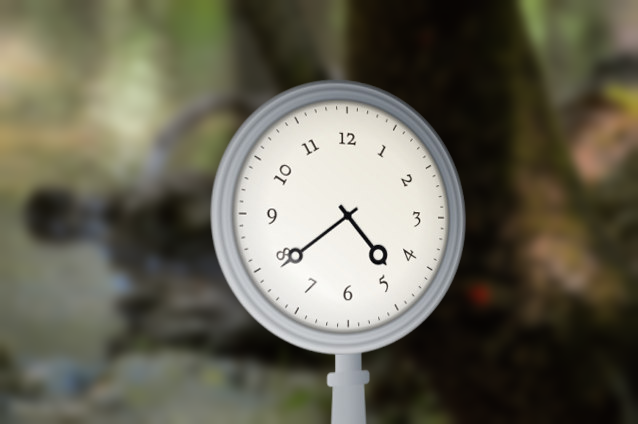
4.39
